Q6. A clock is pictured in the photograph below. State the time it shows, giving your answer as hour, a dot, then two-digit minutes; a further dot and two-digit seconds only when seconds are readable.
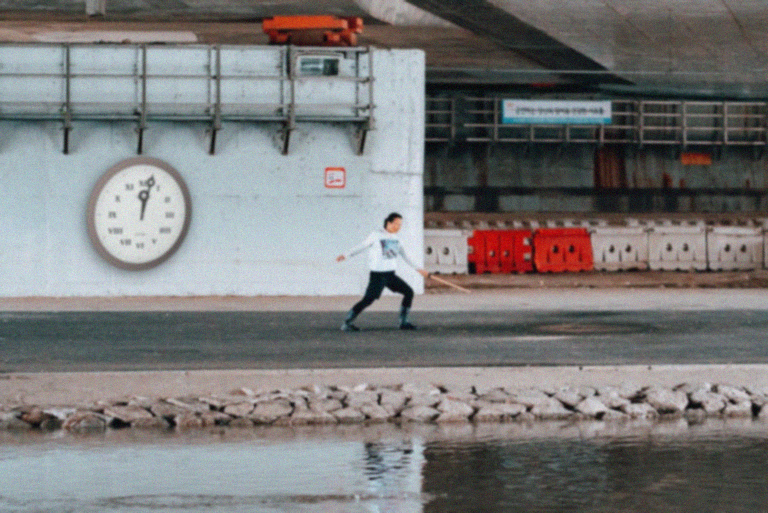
12.02
